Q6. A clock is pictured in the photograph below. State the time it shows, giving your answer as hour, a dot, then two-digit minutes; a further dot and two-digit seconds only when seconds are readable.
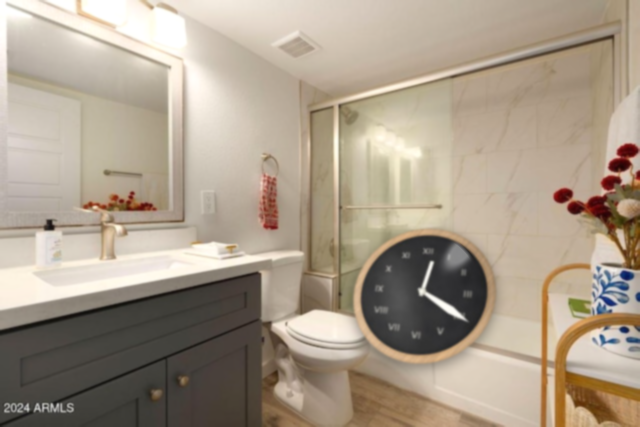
12.20
